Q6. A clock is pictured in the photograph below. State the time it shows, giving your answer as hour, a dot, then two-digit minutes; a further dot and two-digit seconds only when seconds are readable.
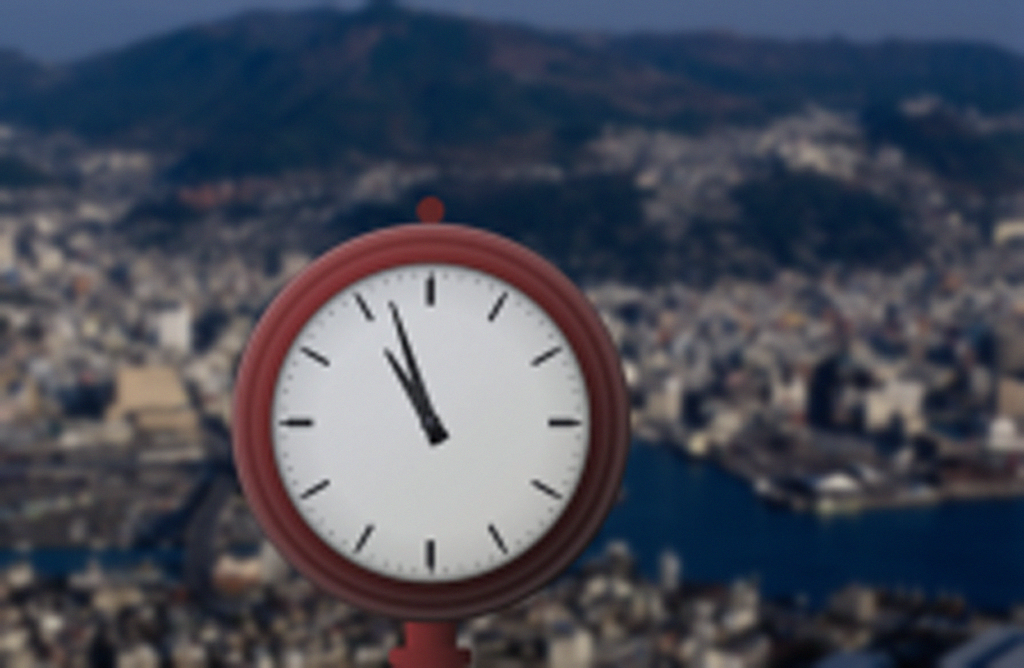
10.57
